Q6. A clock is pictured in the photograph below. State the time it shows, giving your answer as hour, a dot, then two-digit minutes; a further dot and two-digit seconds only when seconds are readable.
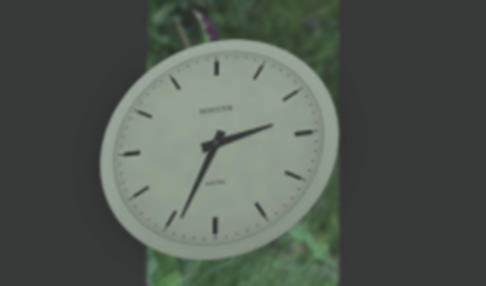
2.34
